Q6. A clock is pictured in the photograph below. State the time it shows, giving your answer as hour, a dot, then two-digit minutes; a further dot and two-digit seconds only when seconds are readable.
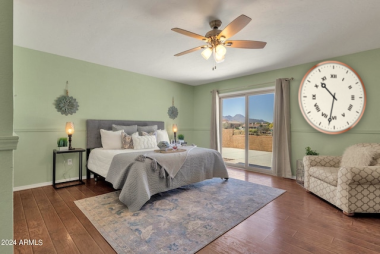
10.32
